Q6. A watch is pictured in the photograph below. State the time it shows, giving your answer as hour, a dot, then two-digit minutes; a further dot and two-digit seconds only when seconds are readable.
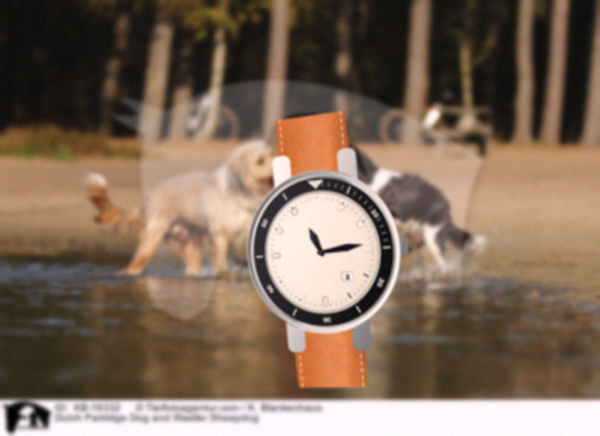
11.14
